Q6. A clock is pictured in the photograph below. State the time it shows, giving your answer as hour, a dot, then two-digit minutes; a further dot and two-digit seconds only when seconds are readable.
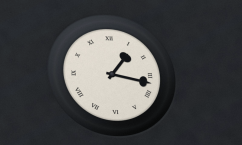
1.17
